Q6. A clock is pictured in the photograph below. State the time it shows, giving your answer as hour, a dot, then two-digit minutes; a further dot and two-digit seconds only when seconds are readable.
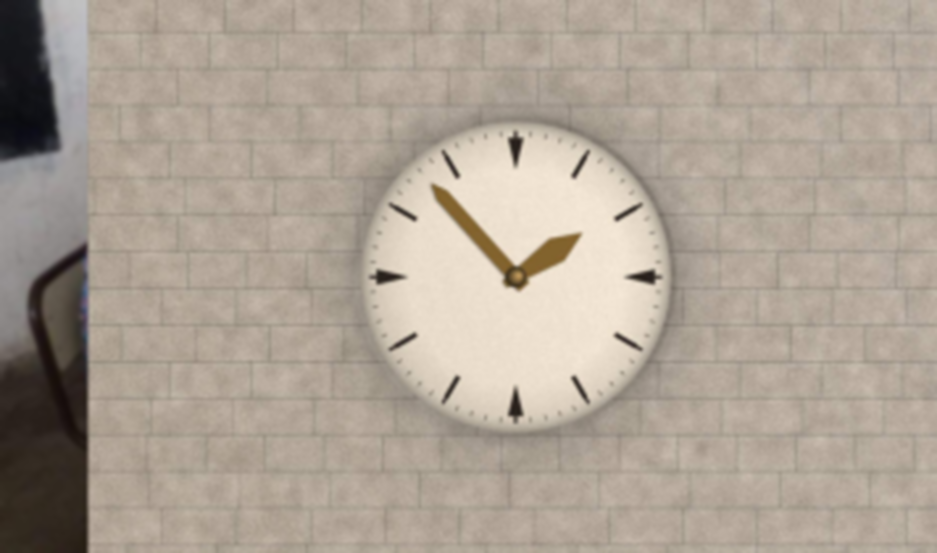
1.53
